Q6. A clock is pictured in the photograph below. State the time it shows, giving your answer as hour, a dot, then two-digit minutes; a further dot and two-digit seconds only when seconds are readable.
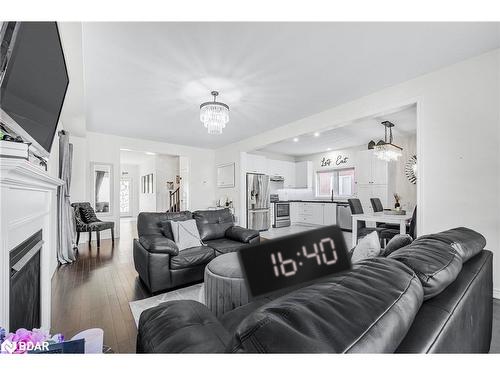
16.40
